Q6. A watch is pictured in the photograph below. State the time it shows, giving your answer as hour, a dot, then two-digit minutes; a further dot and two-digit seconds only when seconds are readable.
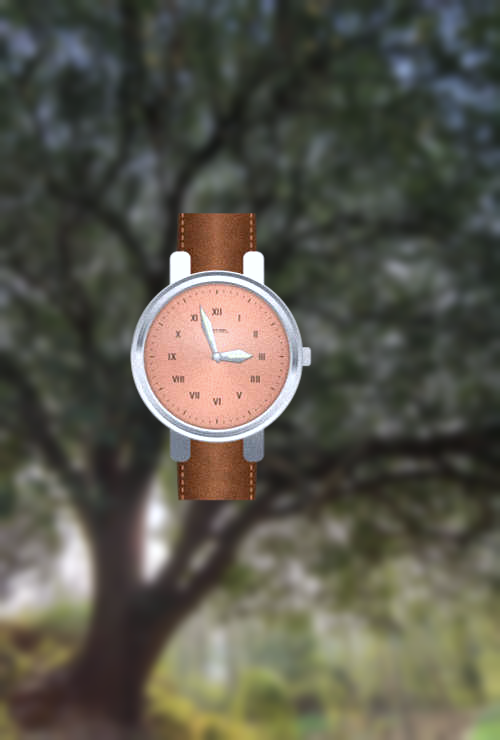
2.57
